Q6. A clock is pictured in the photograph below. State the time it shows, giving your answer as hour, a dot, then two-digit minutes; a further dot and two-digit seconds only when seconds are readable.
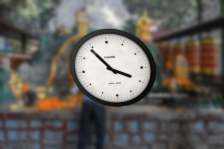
3.54
